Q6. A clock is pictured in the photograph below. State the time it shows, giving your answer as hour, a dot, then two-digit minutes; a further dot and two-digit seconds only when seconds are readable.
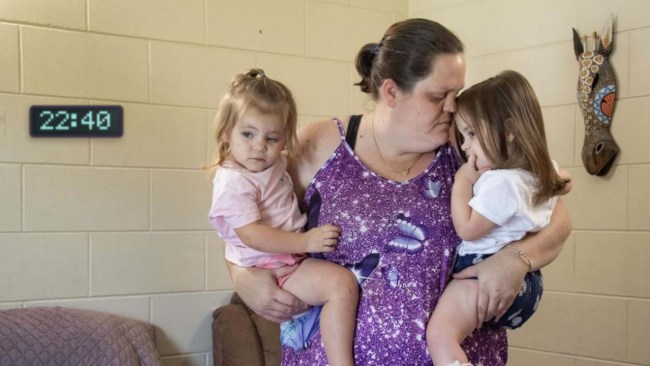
22.40
